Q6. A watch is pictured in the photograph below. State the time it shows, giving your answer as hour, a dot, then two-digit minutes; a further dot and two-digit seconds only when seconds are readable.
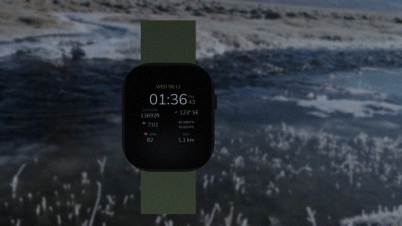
1.36
